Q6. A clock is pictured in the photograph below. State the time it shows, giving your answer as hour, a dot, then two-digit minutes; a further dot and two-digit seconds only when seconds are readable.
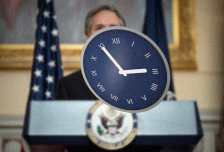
2.55
